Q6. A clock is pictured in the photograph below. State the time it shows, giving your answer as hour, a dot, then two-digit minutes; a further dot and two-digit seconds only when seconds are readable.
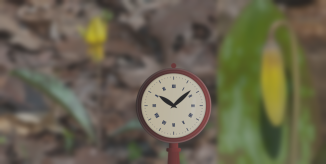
10.08
